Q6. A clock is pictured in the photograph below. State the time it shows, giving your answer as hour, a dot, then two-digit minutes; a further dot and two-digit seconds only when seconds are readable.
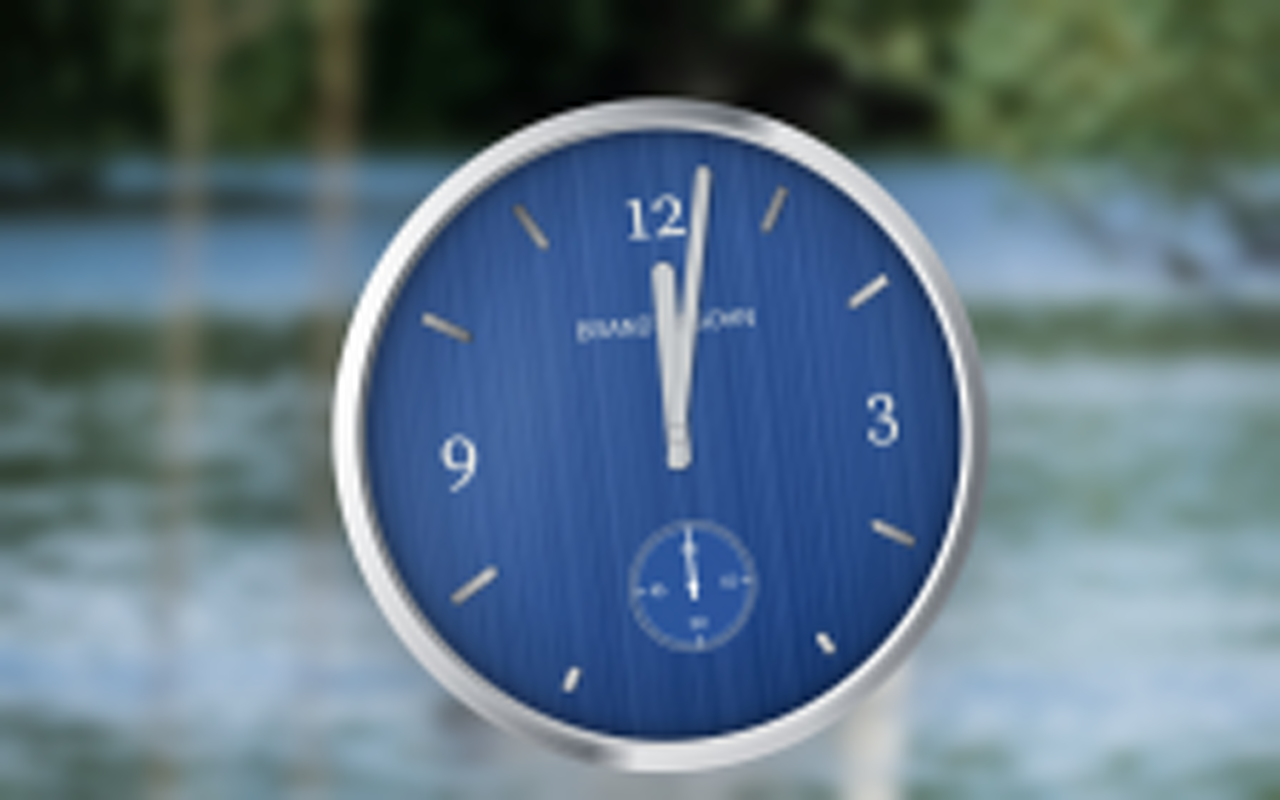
12.02
